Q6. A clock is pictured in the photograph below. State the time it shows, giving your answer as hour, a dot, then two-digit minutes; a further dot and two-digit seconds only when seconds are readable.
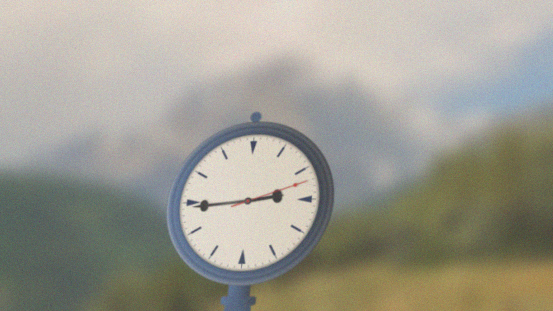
2.44.12
